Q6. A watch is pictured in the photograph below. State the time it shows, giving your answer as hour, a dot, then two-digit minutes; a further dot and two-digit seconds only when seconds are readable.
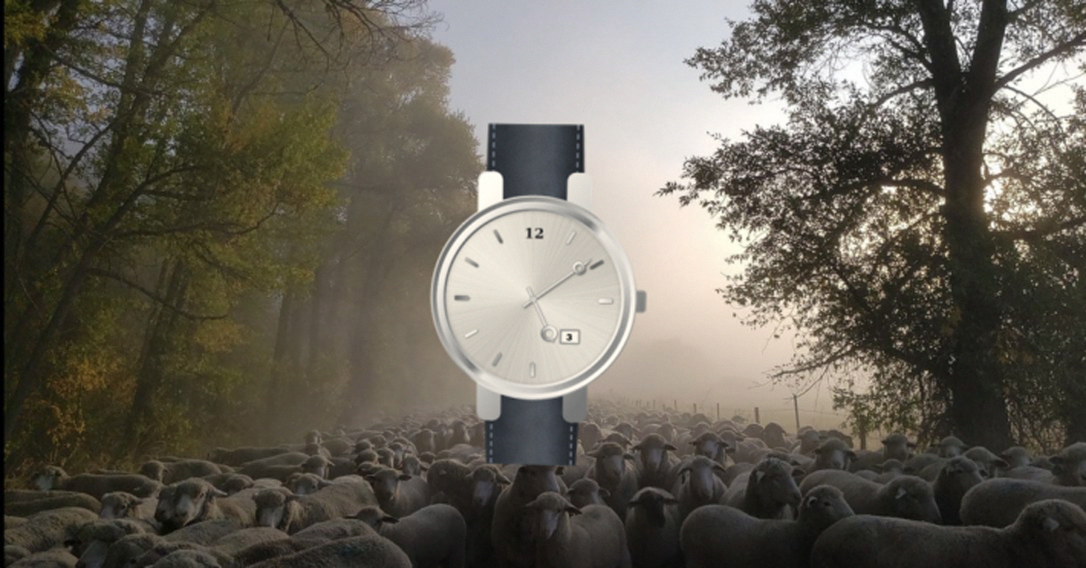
5.09
